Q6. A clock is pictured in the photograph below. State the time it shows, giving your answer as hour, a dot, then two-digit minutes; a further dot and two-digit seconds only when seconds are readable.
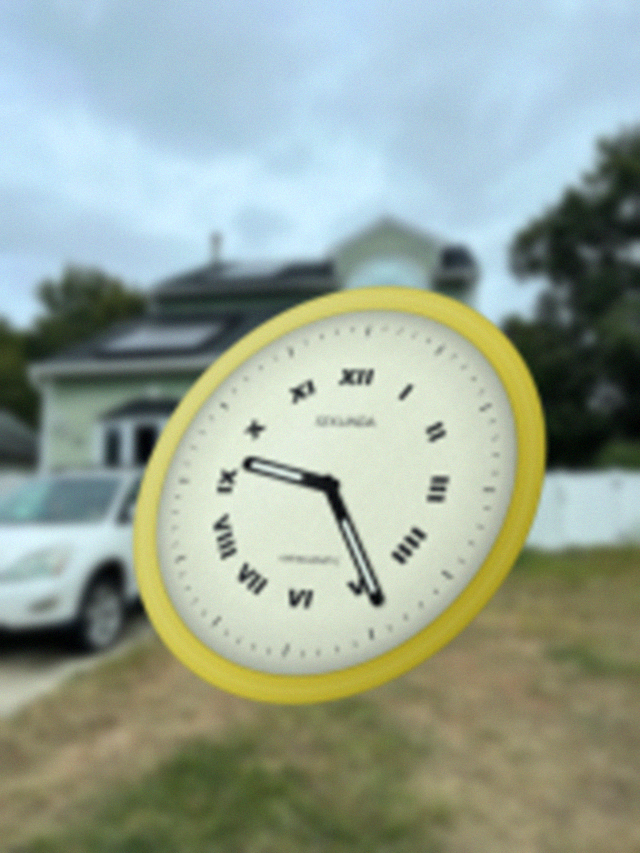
9.24
